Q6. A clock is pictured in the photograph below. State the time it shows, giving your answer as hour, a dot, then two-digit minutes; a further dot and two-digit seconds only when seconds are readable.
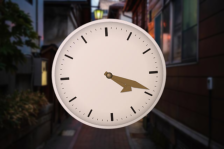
4.19
